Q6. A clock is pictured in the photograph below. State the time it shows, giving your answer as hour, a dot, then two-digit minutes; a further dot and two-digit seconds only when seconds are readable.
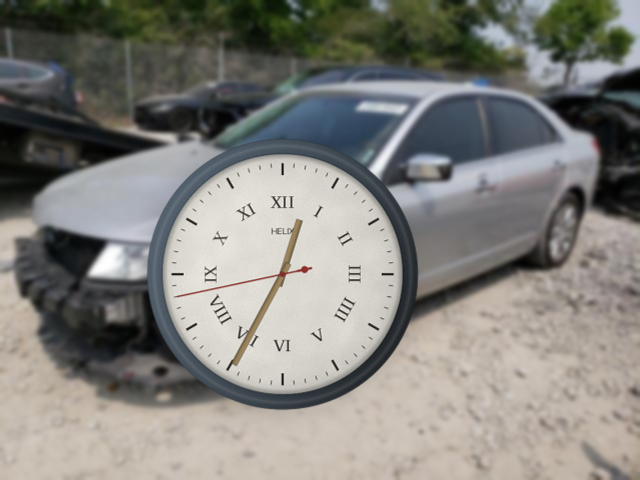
12.34.43
